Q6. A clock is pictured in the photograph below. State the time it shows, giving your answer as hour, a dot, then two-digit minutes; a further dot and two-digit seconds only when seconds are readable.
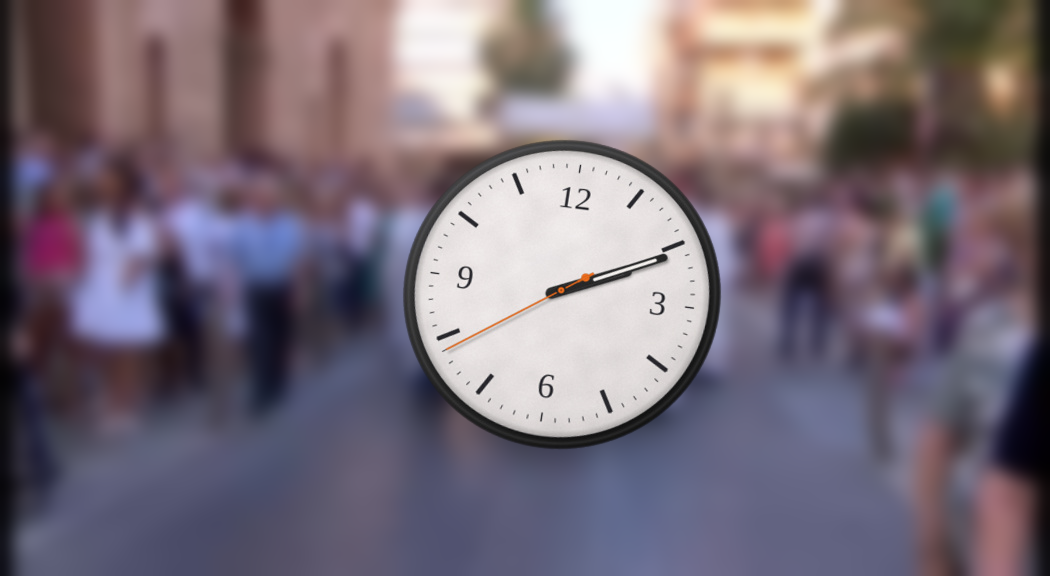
2.10.39
